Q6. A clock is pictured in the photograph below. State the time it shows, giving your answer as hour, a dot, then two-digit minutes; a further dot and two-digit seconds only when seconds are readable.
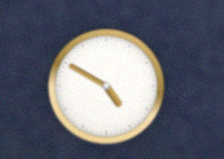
4.50
